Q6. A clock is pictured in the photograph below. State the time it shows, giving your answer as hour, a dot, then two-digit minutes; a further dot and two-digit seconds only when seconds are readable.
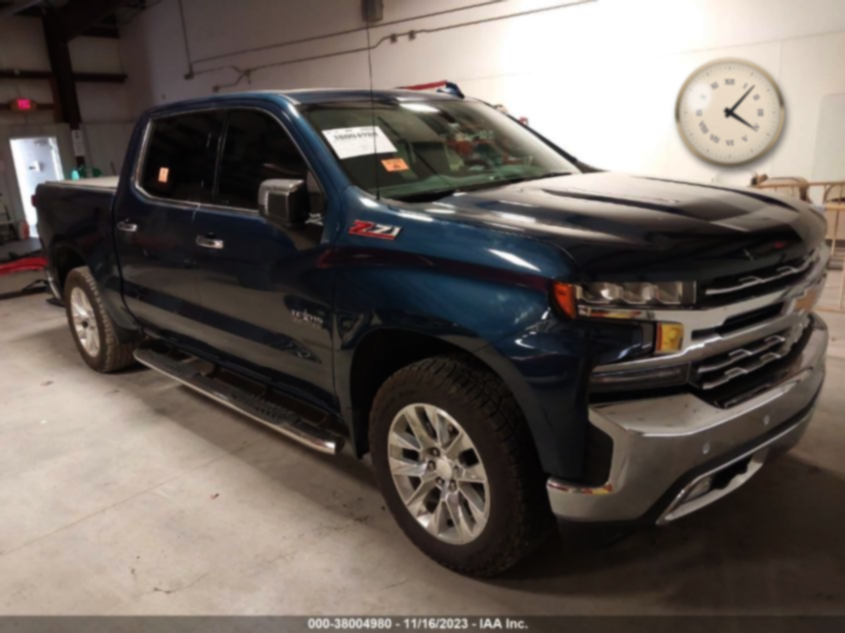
4.07
